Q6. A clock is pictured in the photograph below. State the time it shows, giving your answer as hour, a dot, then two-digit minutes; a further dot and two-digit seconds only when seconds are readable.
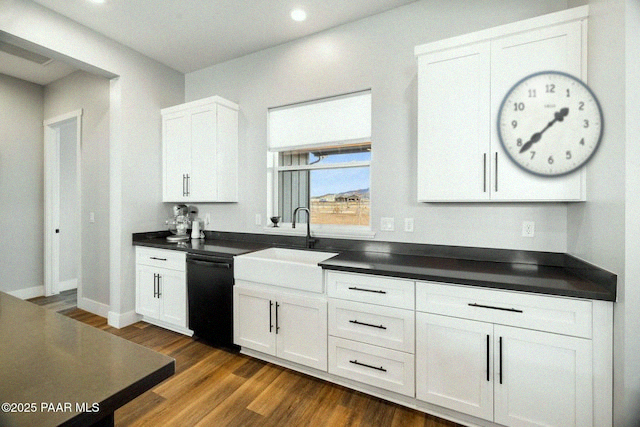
1.38
